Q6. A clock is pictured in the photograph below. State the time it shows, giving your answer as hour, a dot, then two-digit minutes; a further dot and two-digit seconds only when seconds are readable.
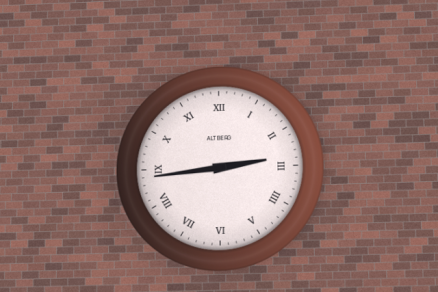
2.44
